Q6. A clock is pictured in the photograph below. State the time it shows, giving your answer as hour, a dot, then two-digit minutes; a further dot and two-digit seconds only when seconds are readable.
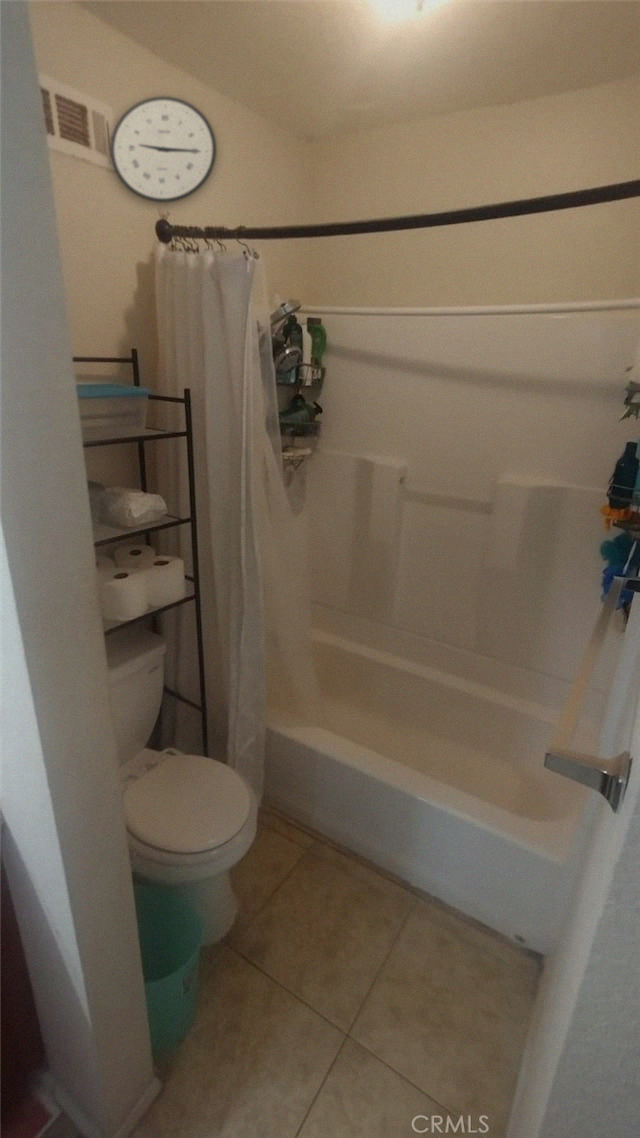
9.15
